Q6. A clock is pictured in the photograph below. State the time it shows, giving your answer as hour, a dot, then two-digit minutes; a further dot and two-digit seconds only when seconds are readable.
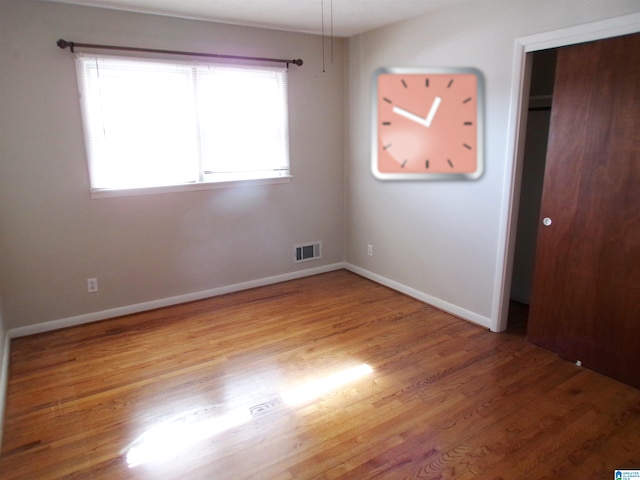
12.49
